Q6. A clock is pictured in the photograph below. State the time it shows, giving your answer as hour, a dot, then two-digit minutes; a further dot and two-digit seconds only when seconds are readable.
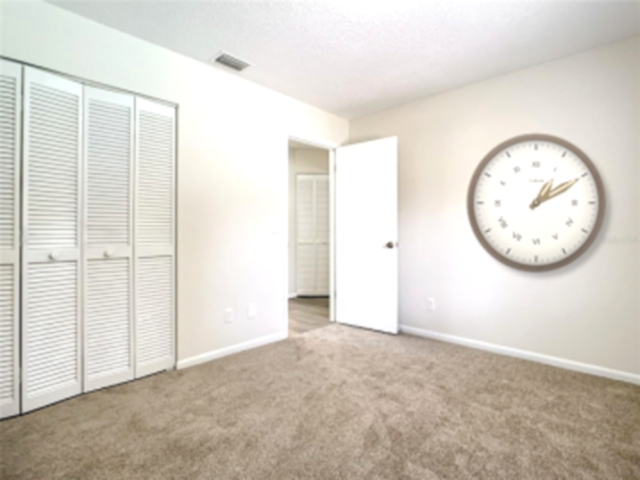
1.10
